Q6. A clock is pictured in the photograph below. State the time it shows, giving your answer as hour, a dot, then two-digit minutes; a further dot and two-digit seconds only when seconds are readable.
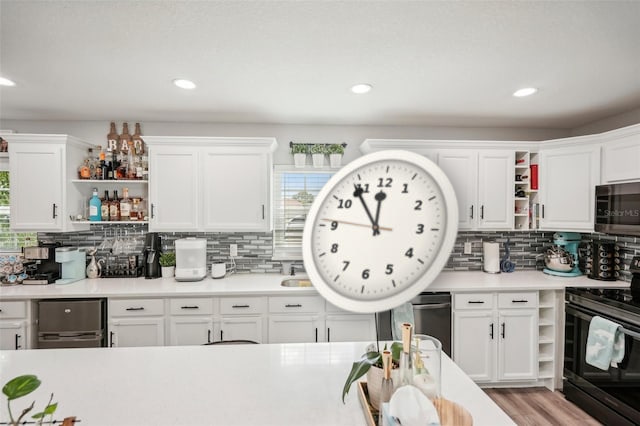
11.53.46
